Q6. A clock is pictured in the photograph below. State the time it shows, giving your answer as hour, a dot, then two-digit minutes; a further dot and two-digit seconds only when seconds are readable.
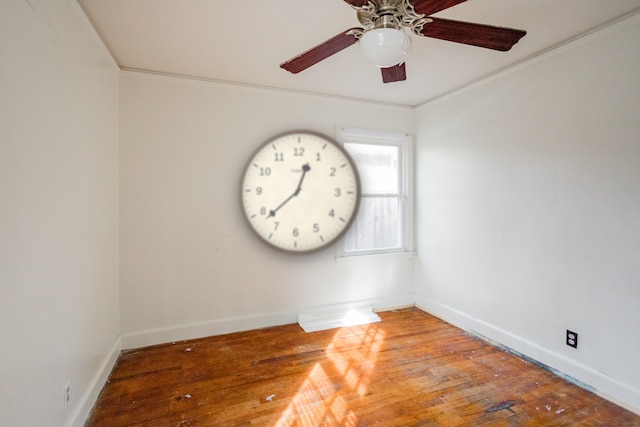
12.38
